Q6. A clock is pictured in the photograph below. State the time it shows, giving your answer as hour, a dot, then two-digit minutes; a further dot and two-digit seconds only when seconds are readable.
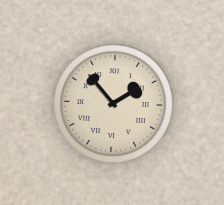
1.53
